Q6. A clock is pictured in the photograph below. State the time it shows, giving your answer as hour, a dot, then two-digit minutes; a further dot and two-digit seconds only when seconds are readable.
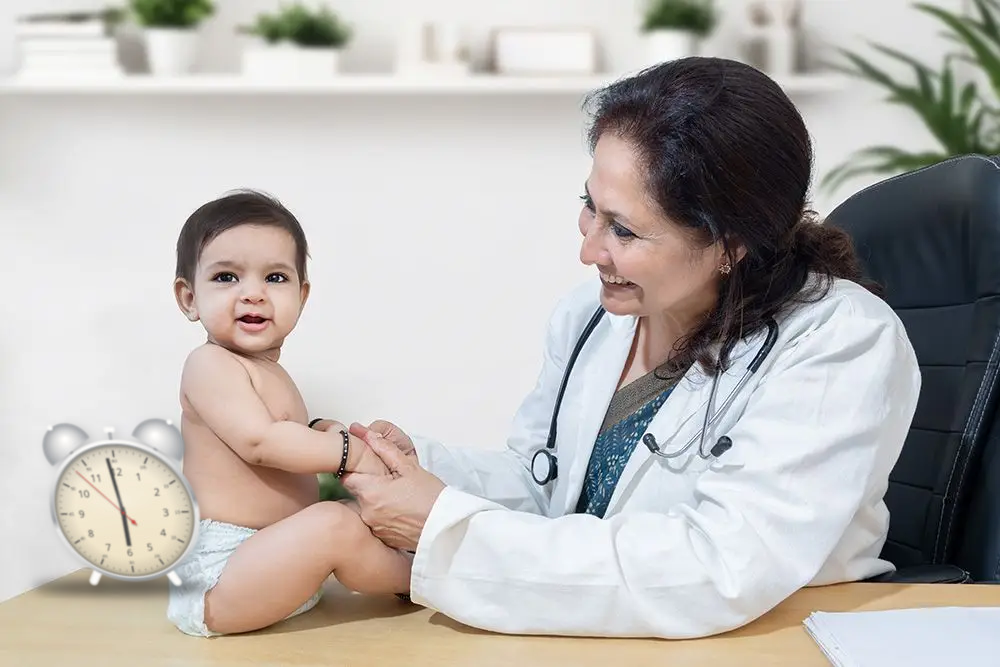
5.58.53
